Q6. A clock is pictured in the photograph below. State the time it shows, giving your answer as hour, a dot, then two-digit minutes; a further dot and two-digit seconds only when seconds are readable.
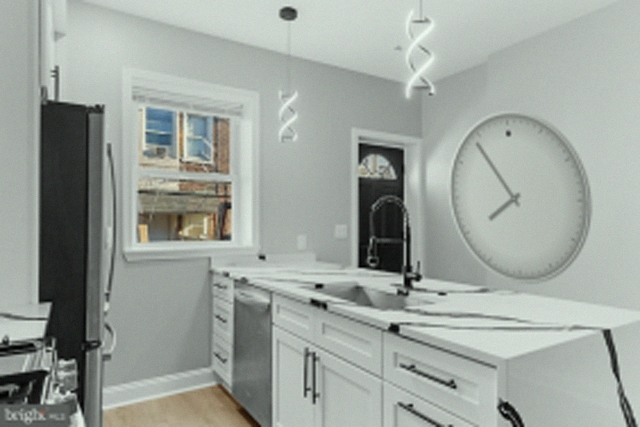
7.54
